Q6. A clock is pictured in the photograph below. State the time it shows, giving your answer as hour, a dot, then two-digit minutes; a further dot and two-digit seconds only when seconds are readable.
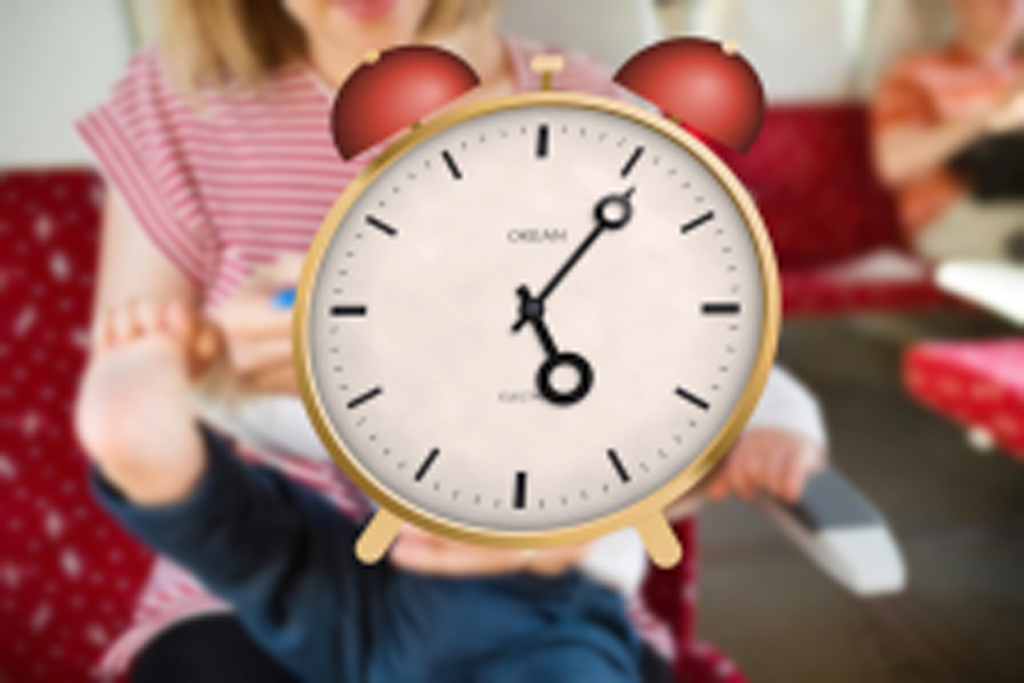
5.06
